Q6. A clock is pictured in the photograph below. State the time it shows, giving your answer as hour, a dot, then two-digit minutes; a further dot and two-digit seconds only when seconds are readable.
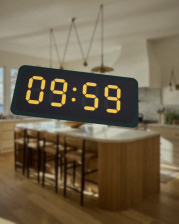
9.59
